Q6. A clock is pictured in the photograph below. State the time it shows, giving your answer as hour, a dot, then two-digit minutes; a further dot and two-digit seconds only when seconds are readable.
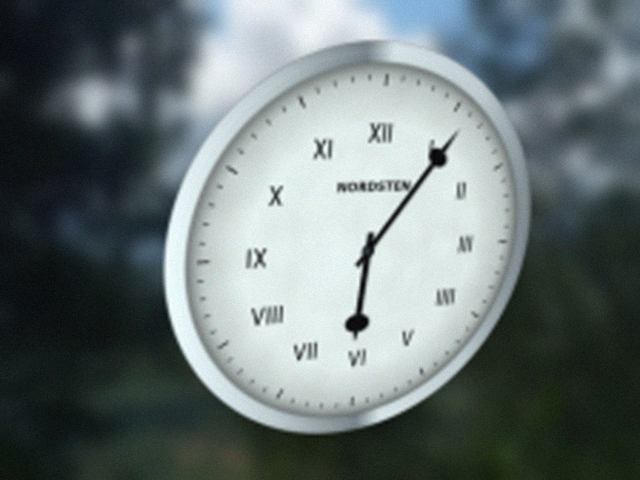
6.06
